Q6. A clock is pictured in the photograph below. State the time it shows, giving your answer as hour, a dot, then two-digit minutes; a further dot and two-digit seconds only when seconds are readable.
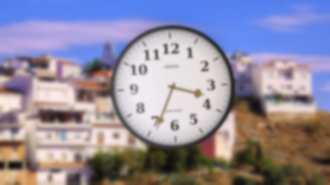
3.34
